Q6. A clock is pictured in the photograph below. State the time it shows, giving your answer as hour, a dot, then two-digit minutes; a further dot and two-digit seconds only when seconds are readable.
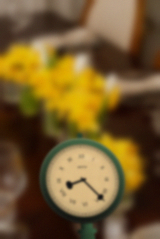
8.23
